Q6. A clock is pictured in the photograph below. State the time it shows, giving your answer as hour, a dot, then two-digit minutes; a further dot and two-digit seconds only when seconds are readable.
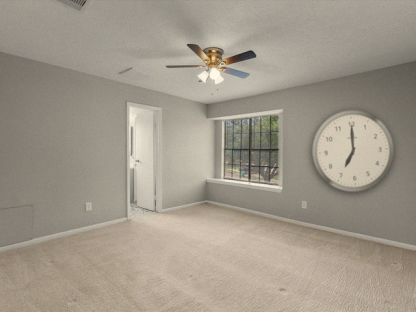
7.00
